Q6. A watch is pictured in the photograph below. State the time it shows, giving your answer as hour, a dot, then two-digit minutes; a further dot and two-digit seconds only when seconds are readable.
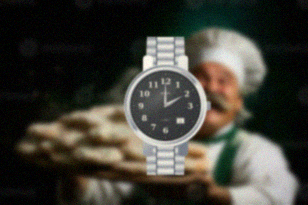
2.00
